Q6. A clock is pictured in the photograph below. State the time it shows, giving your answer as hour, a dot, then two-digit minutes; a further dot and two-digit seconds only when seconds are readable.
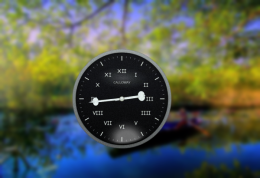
2.44
